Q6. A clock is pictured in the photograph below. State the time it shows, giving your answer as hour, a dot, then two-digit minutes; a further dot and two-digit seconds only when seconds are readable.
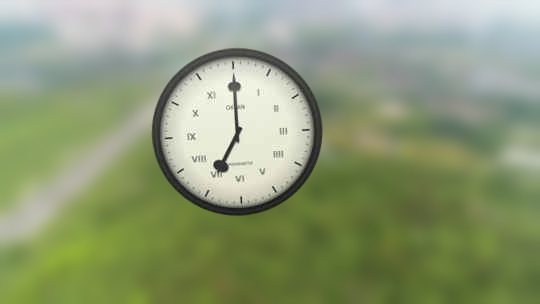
7.00
